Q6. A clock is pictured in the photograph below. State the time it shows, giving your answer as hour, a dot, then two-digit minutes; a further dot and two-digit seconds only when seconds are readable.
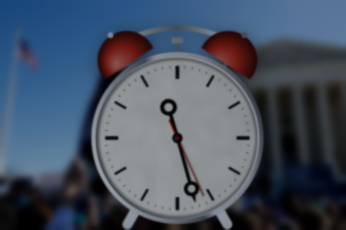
11.27.26
